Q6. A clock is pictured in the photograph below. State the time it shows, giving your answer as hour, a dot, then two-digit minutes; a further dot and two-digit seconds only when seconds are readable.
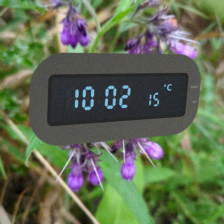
10.02
